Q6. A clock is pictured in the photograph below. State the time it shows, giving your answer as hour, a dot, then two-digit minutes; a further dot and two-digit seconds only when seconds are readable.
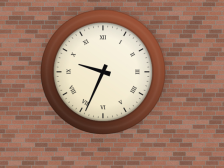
9.34
